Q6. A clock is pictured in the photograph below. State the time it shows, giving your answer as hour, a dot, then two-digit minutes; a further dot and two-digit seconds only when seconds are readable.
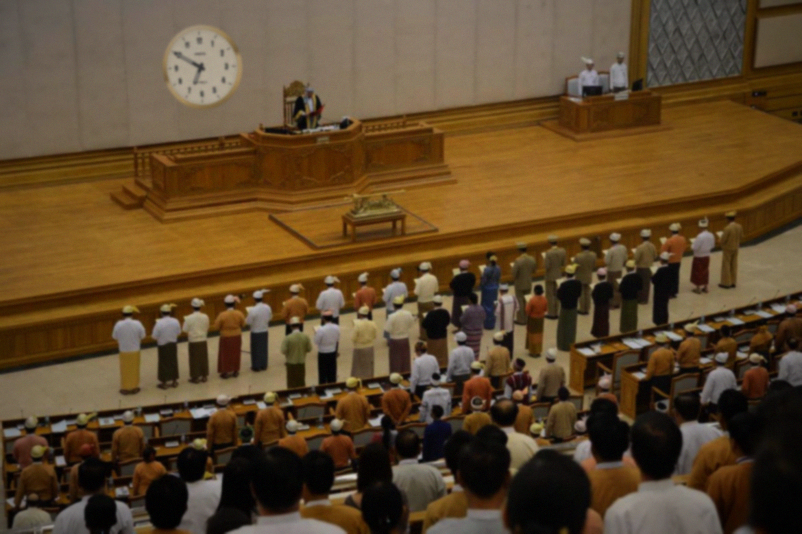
6.50
